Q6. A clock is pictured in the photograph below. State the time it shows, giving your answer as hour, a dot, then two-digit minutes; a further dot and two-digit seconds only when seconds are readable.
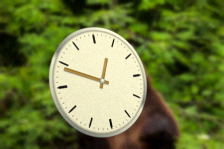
12.49
